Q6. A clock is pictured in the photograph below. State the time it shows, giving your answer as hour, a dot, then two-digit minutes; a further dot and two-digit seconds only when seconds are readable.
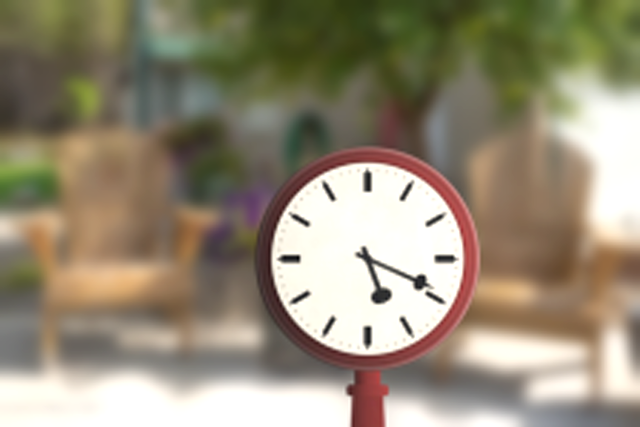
5.19
